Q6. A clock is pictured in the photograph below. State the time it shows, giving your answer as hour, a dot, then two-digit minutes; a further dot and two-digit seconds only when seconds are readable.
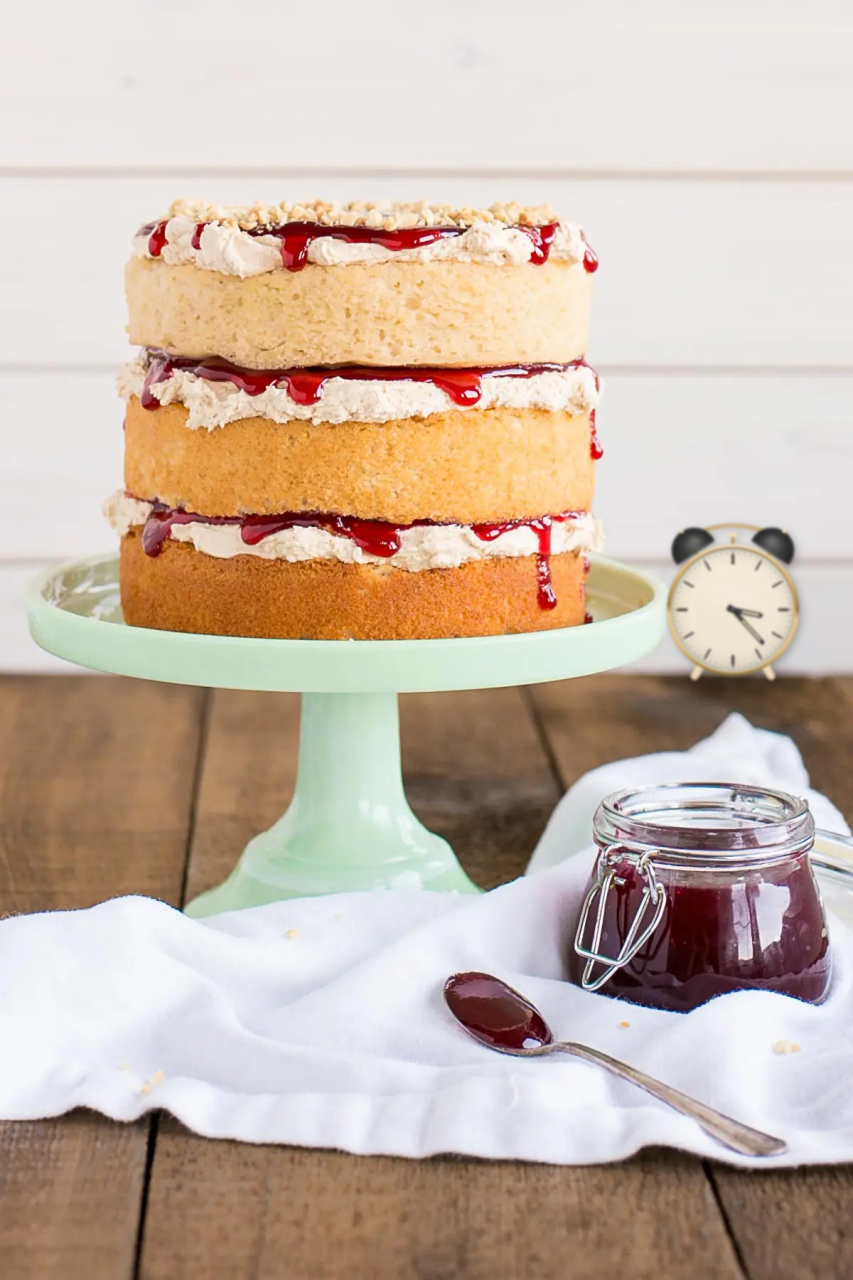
3.23
